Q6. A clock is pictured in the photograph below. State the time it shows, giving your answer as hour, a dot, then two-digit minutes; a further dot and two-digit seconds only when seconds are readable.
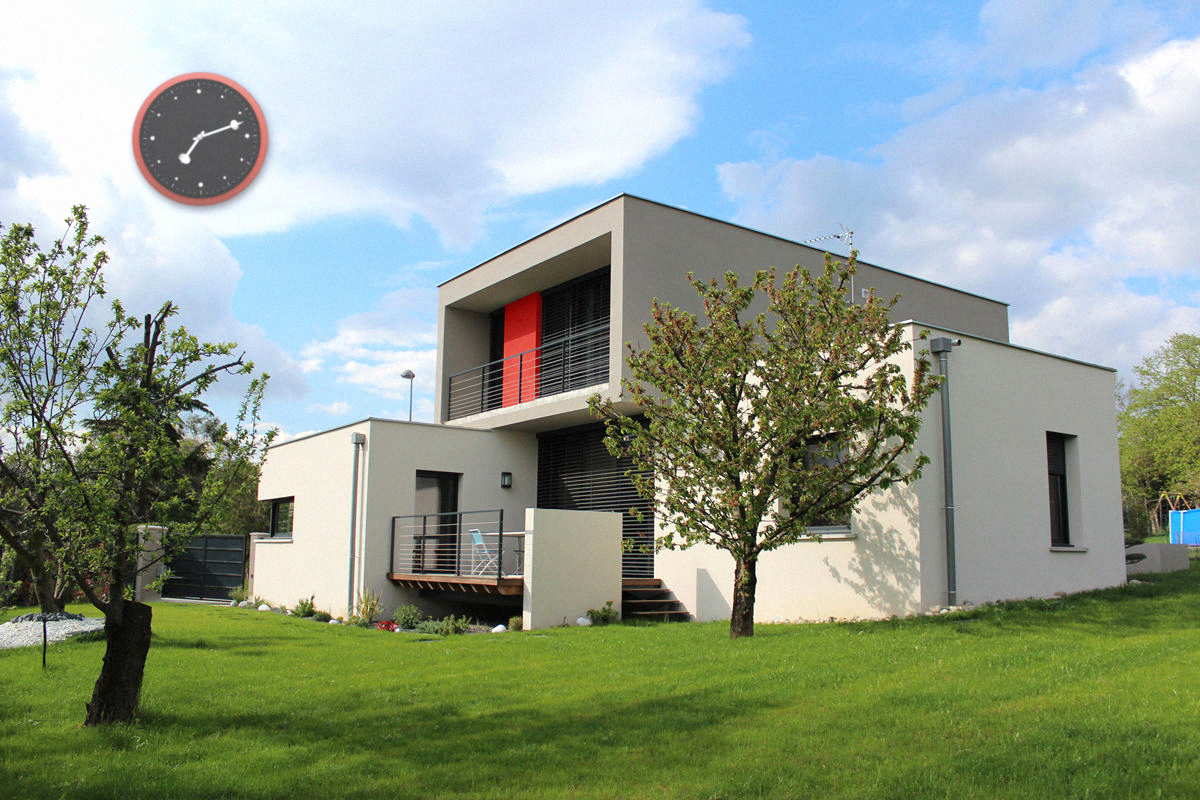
7.12
